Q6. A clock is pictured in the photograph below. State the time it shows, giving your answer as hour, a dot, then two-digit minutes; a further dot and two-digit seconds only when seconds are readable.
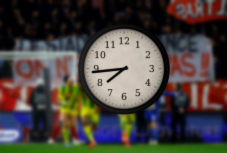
7.44
